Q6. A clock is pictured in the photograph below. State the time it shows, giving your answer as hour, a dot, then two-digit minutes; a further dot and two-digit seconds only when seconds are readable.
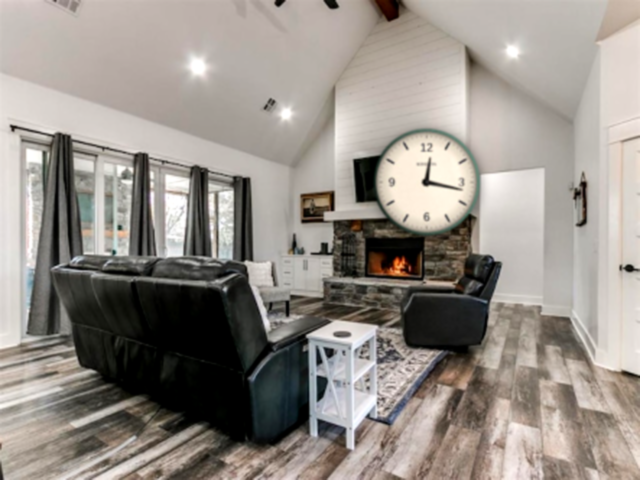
12.17
